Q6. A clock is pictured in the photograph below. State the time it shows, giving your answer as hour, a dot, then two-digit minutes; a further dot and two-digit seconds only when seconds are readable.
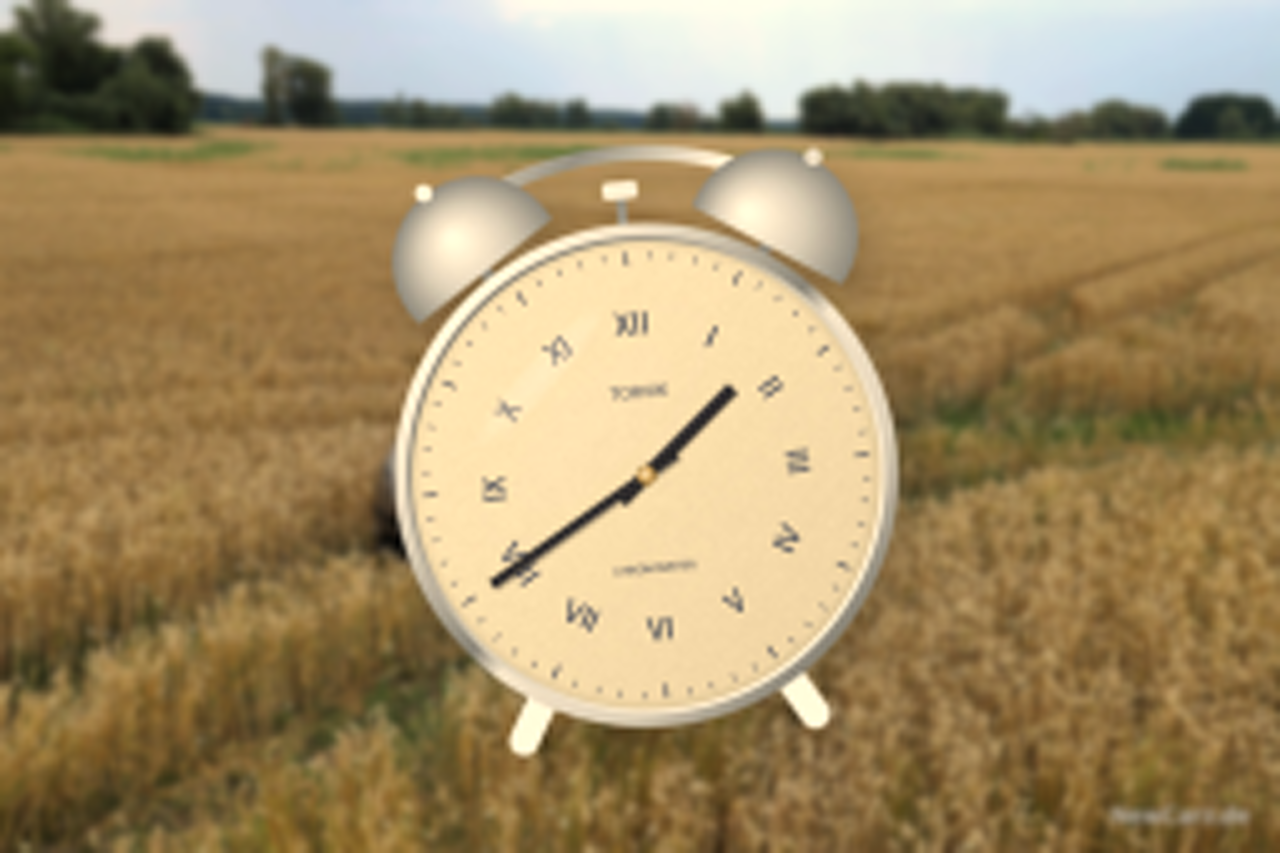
1.40
